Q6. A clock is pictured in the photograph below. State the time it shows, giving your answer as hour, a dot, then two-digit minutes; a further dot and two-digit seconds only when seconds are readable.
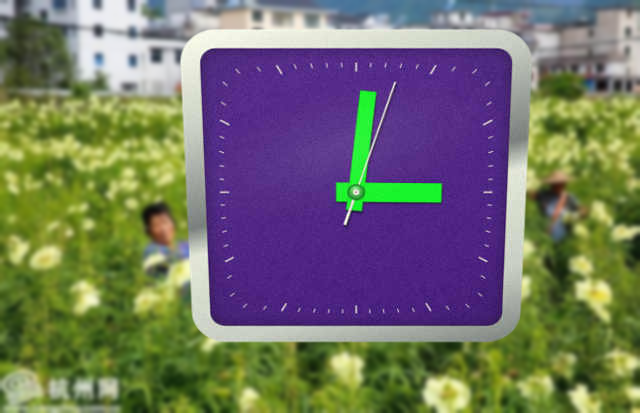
3.01.03
